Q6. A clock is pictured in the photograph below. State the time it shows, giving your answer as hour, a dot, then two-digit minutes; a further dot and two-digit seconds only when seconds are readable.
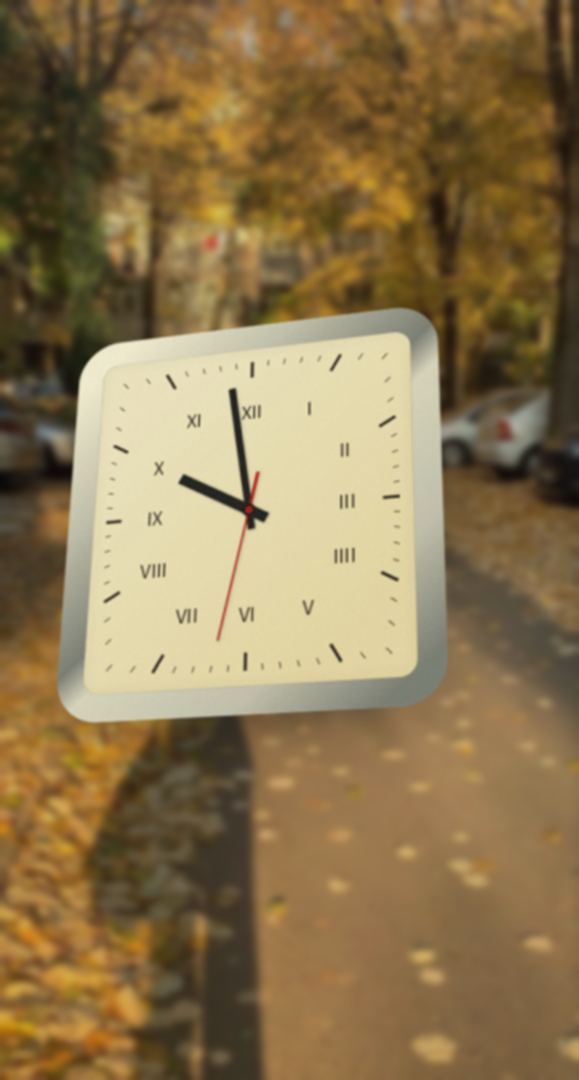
9.58.32
